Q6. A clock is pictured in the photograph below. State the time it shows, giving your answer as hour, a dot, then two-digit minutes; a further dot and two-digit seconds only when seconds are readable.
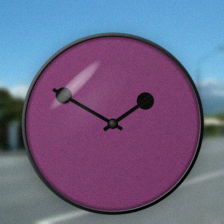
1.50
